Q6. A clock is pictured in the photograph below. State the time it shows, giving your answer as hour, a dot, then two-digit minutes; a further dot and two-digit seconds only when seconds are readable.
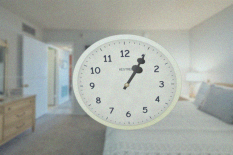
1.05
